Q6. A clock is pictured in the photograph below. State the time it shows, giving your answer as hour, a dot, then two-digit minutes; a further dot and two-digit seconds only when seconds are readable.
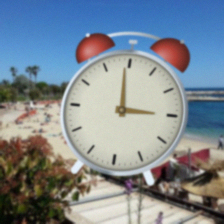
2.59
